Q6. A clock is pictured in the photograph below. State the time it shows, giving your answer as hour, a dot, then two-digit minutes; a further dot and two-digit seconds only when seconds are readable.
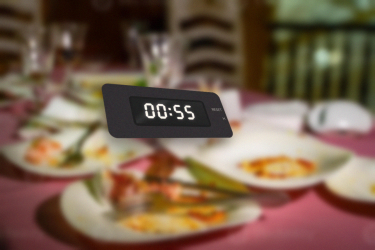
0.55
